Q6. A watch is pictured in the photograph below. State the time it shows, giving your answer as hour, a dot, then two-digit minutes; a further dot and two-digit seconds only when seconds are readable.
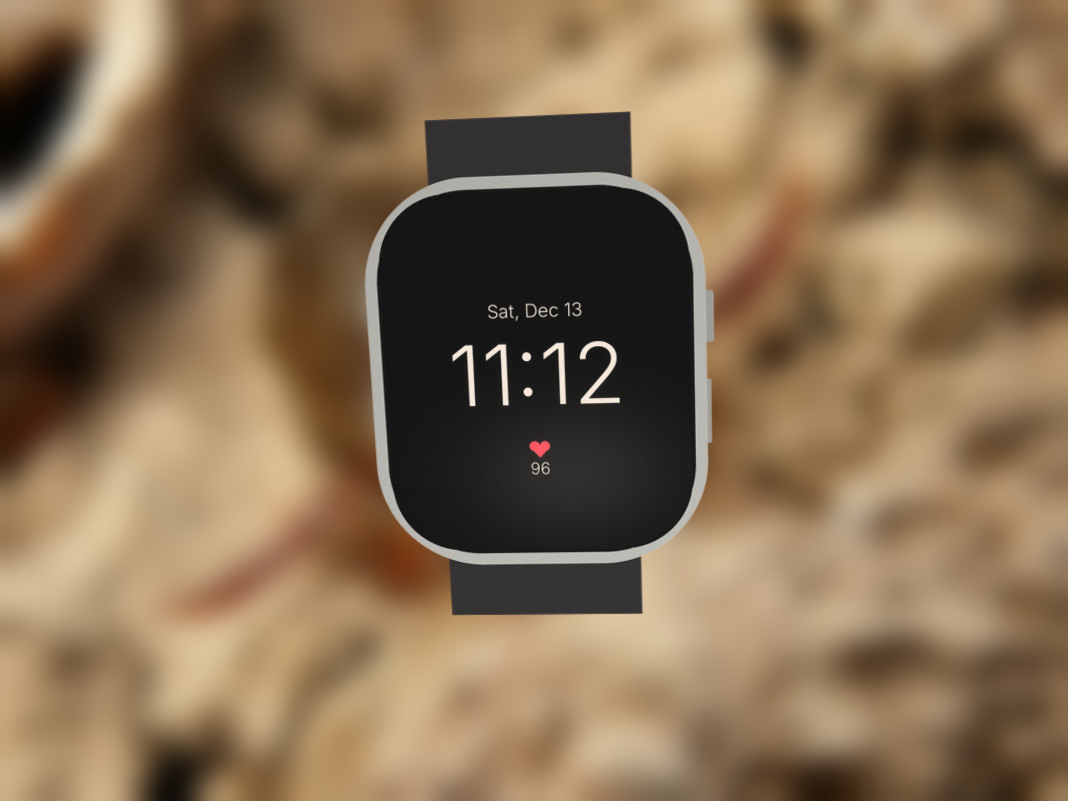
11.12
